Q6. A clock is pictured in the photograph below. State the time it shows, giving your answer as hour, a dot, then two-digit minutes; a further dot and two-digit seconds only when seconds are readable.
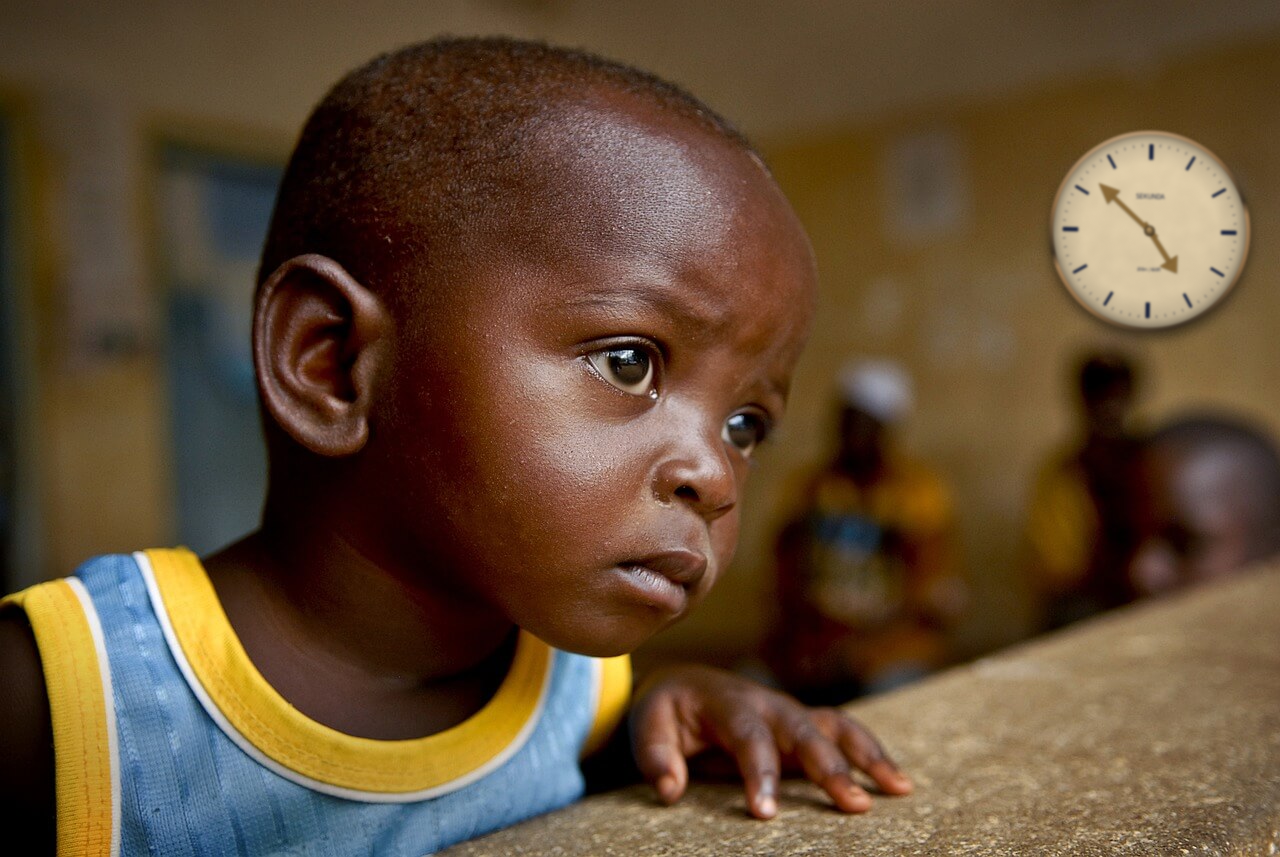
4.52
